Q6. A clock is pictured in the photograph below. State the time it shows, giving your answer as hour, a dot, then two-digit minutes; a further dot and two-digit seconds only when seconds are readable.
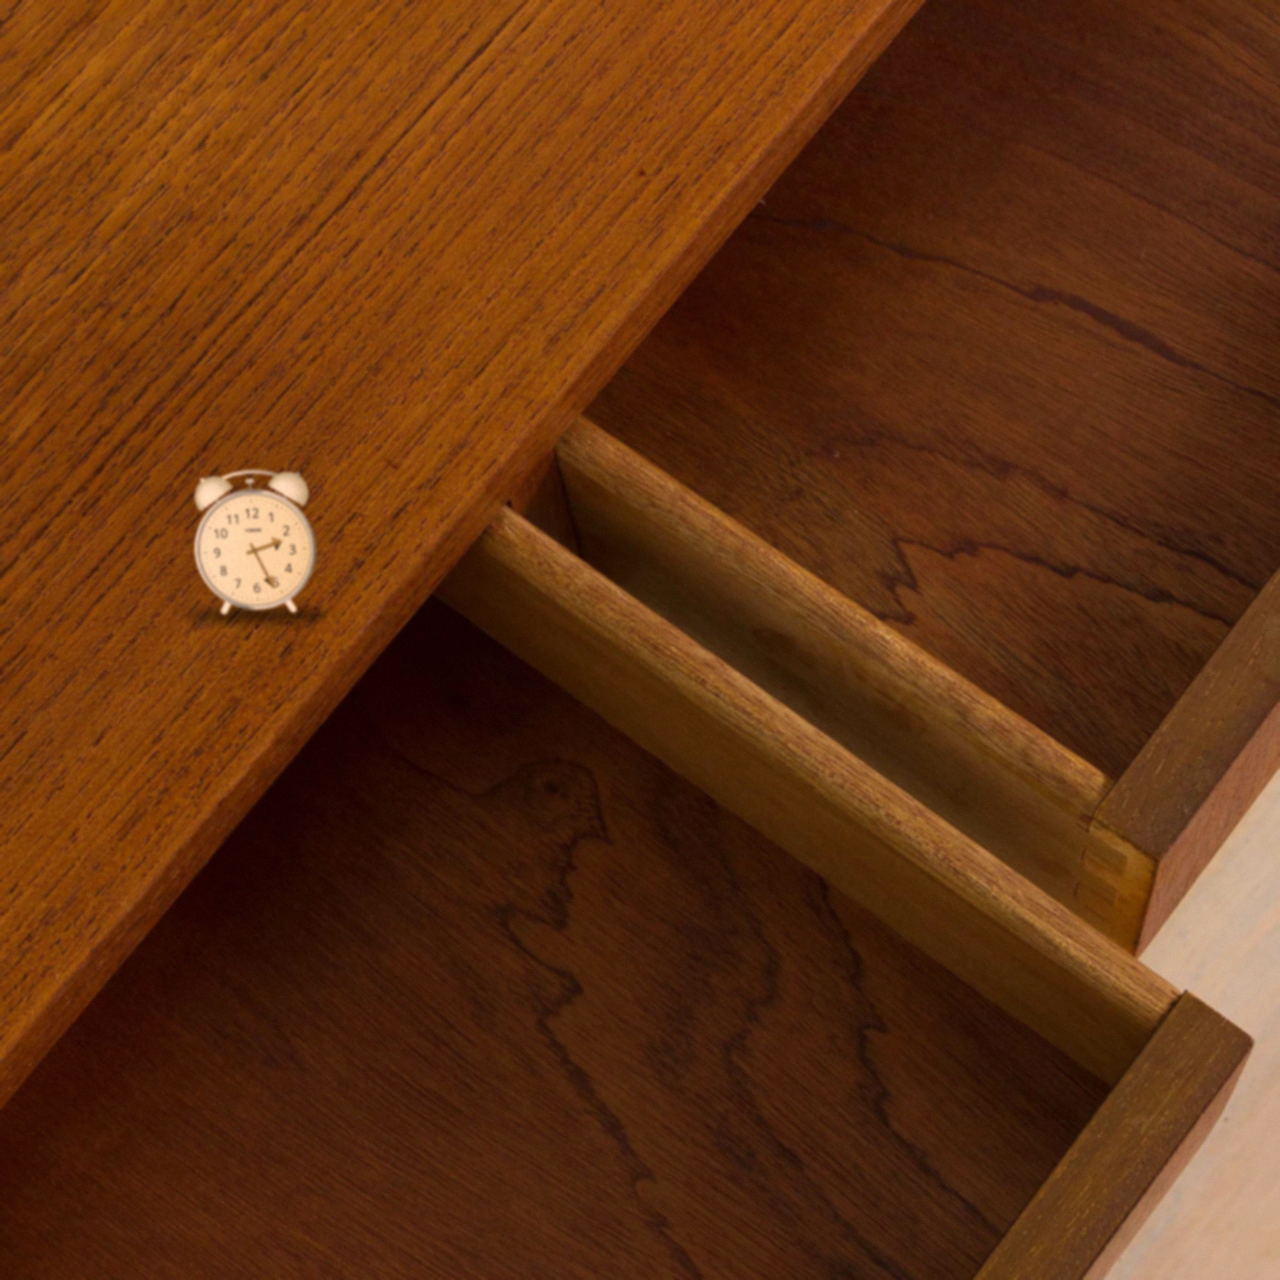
2.26
